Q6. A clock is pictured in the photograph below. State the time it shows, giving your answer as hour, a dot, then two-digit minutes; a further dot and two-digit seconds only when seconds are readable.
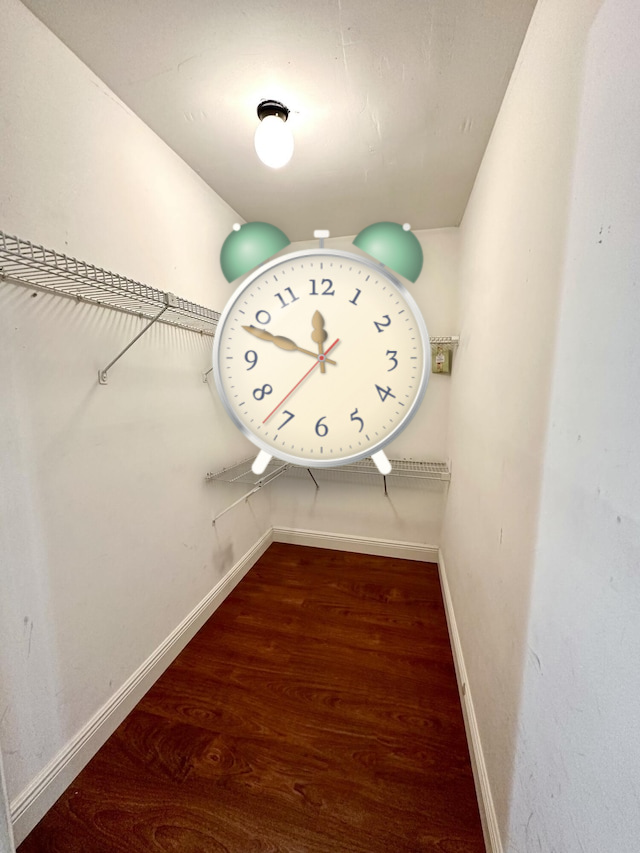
11.48.37
